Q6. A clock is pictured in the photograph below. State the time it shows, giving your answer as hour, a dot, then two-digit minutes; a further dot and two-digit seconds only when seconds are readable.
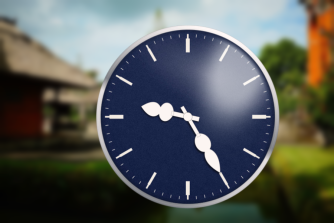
9.25
